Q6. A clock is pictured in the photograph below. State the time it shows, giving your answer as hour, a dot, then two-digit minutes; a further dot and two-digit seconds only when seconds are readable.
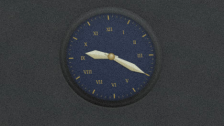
9.20
